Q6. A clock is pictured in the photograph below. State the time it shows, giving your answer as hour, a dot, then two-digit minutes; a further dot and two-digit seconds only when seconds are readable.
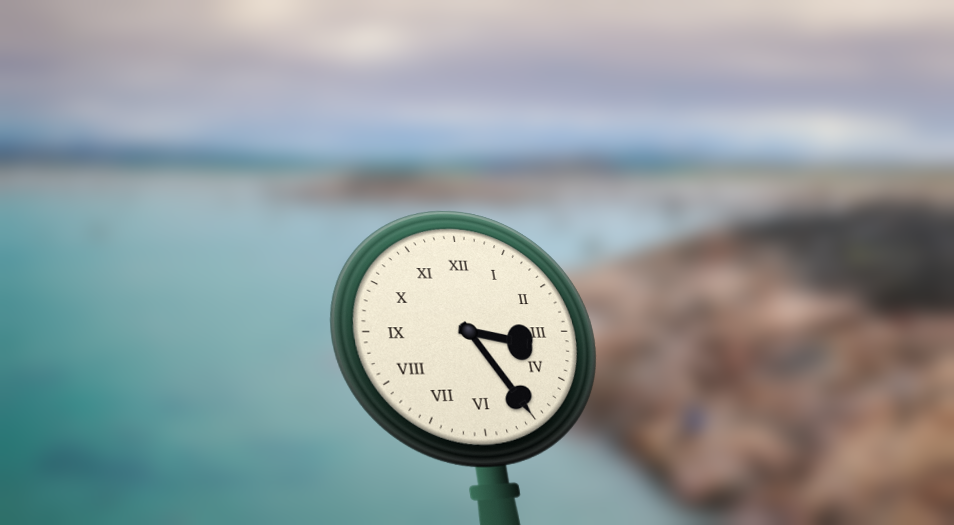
3.25
